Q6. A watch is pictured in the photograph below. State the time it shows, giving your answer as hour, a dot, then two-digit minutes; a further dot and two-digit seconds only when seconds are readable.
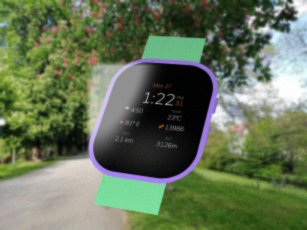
1.22
